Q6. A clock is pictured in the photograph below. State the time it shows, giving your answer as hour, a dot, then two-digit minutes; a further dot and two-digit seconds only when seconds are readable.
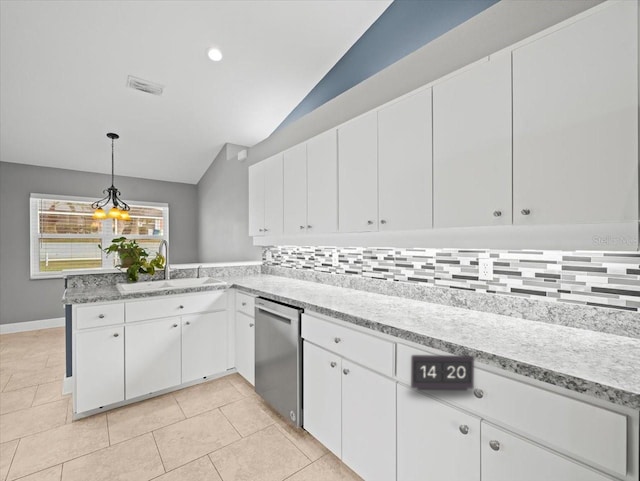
14.20
